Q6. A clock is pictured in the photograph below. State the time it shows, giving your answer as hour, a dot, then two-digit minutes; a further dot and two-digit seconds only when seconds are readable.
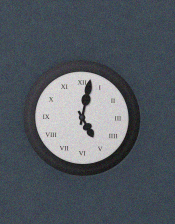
5.02
